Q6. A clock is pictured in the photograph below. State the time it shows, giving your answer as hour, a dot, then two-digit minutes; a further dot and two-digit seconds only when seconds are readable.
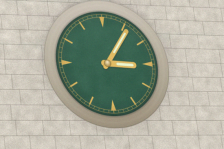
3.06
